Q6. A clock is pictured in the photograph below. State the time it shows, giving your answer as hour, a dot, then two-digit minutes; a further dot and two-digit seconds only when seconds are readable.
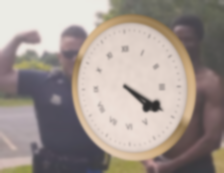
4.20
